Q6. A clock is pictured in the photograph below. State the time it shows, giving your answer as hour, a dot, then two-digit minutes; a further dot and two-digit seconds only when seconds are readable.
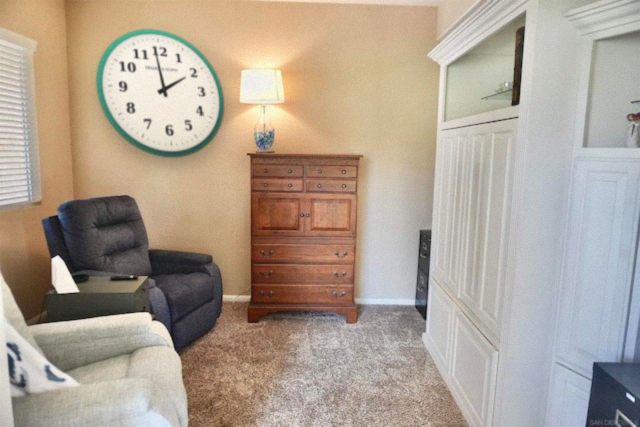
1.59
